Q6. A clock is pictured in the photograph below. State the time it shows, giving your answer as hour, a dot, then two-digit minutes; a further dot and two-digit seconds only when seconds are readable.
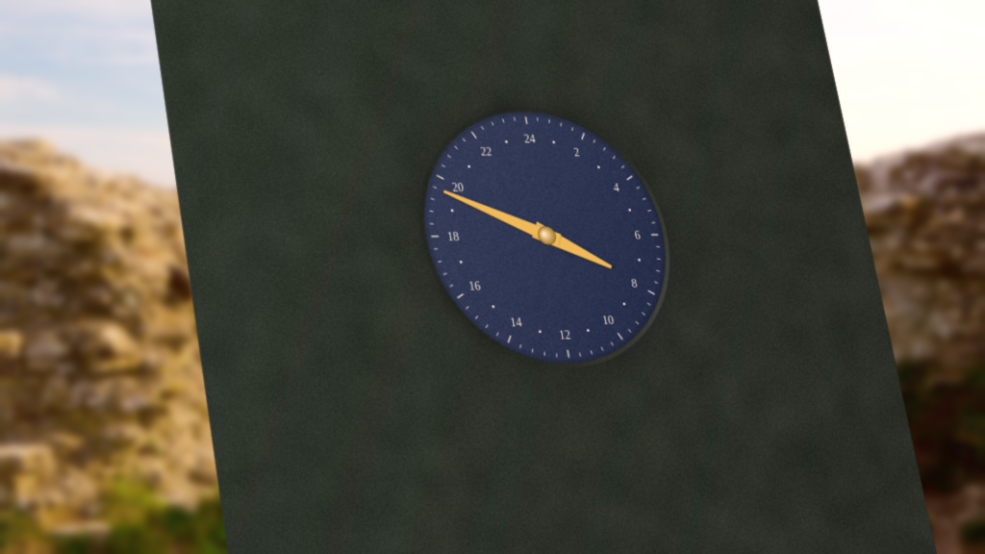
7.49
